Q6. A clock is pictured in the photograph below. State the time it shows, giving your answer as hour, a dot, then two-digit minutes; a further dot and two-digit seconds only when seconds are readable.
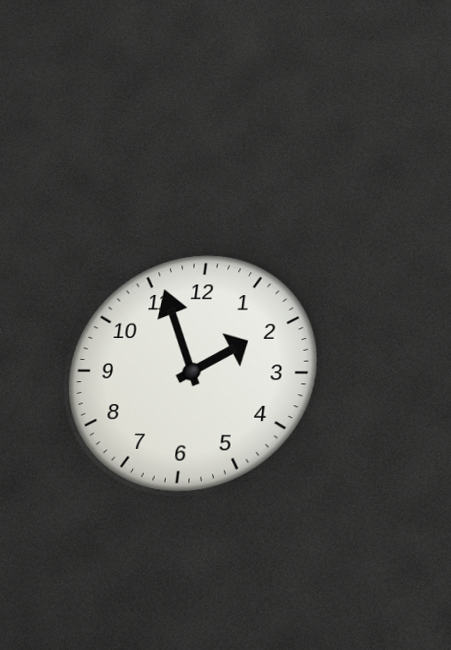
1.56
